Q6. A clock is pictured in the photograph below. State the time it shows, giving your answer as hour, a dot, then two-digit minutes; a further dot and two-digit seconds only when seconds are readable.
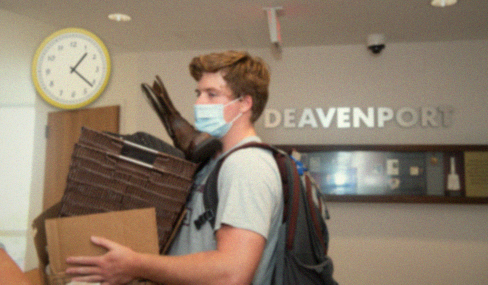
1.22
